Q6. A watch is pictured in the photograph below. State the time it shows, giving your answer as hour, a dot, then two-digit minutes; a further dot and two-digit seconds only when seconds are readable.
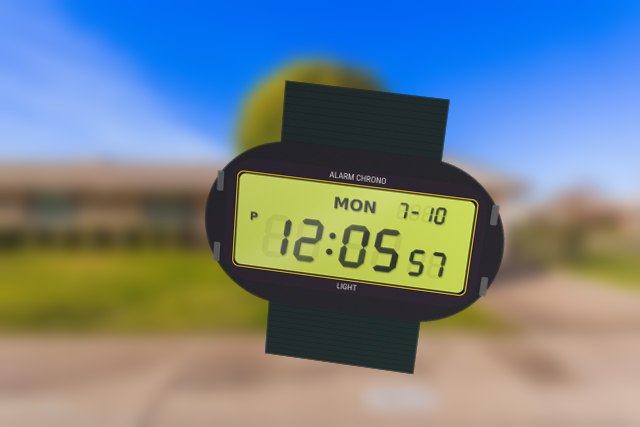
12.05.57
